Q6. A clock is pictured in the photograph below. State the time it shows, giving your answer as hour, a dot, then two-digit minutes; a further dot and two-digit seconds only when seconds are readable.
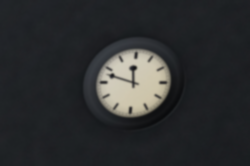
11.48
